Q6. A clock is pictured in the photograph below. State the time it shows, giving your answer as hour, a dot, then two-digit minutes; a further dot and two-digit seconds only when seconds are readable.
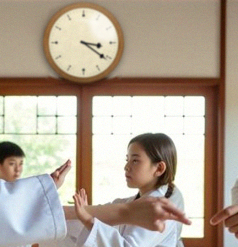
3.21
